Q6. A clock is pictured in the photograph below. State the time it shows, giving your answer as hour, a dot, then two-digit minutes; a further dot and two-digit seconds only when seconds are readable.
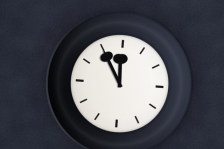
11.55
